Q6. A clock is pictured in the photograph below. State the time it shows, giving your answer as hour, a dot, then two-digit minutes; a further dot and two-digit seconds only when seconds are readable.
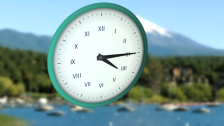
4.15
